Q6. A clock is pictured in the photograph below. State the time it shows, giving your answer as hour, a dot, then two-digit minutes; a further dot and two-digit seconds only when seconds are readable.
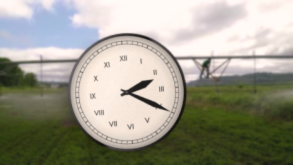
2.20
